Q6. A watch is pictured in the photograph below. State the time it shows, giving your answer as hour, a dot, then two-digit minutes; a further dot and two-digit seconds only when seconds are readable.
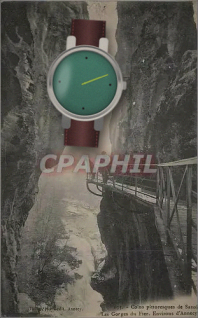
2.11
